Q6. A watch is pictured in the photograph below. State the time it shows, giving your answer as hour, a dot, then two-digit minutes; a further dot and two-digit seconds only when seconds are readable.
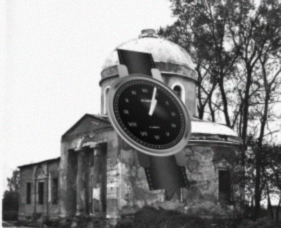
1.04
